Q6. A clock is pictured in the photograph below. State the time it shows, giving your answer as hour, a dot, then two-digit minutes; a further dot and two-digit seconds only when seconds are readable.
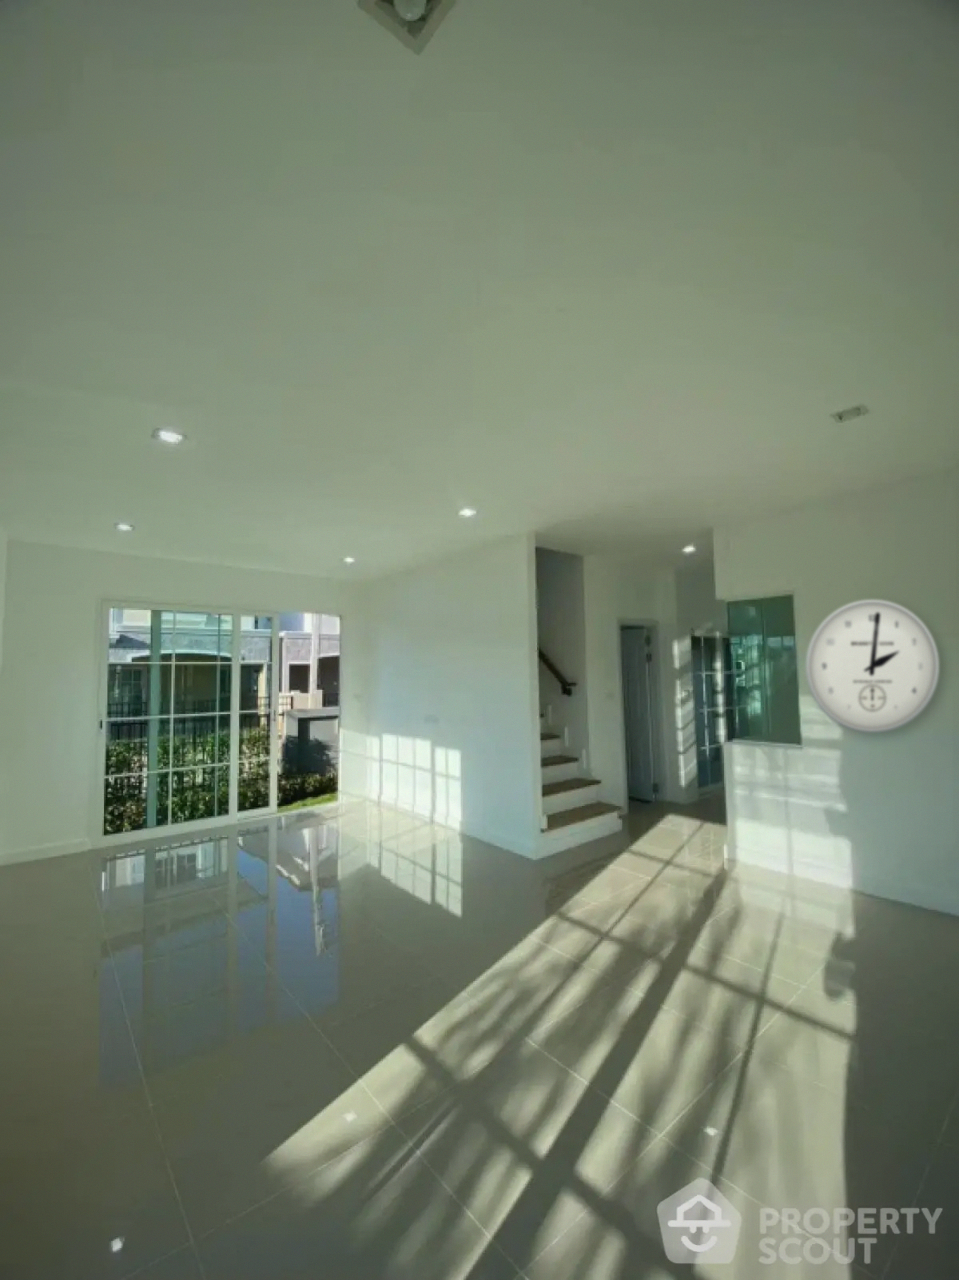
2.01
